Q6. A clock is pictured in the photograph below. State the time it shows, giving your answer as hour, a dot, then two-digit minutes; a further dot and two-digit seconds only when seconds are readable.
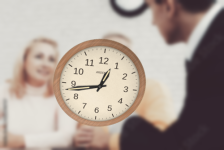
12.43
